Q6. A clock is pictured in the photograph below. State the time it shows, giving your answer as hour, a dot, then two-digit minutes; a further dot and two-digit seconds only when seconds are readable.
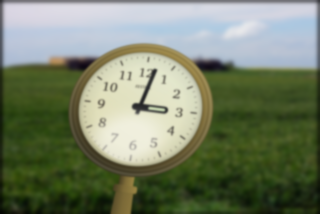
3.02
